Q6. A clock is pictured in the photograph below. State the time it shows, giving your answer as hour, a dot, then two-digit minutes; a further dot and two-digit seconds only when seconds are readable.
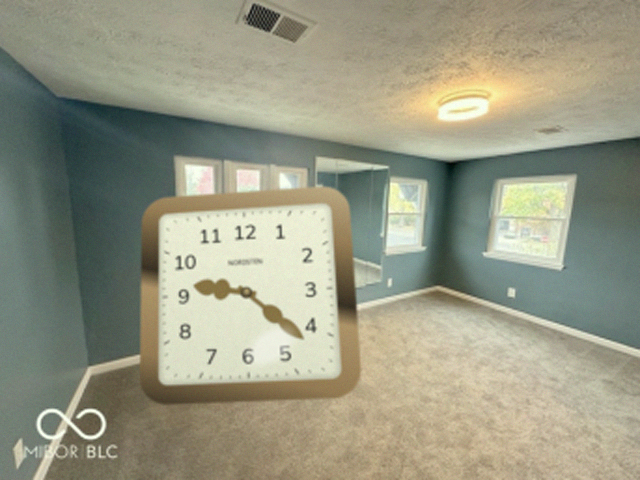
9.22
